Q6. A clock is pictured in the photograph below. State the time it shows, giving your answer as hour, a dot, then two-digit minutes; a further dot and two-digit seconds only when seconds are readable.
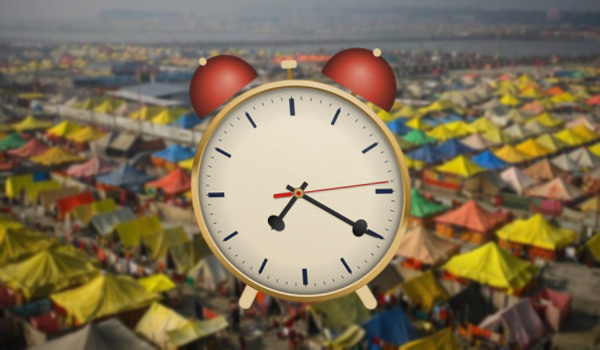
7.20.14
